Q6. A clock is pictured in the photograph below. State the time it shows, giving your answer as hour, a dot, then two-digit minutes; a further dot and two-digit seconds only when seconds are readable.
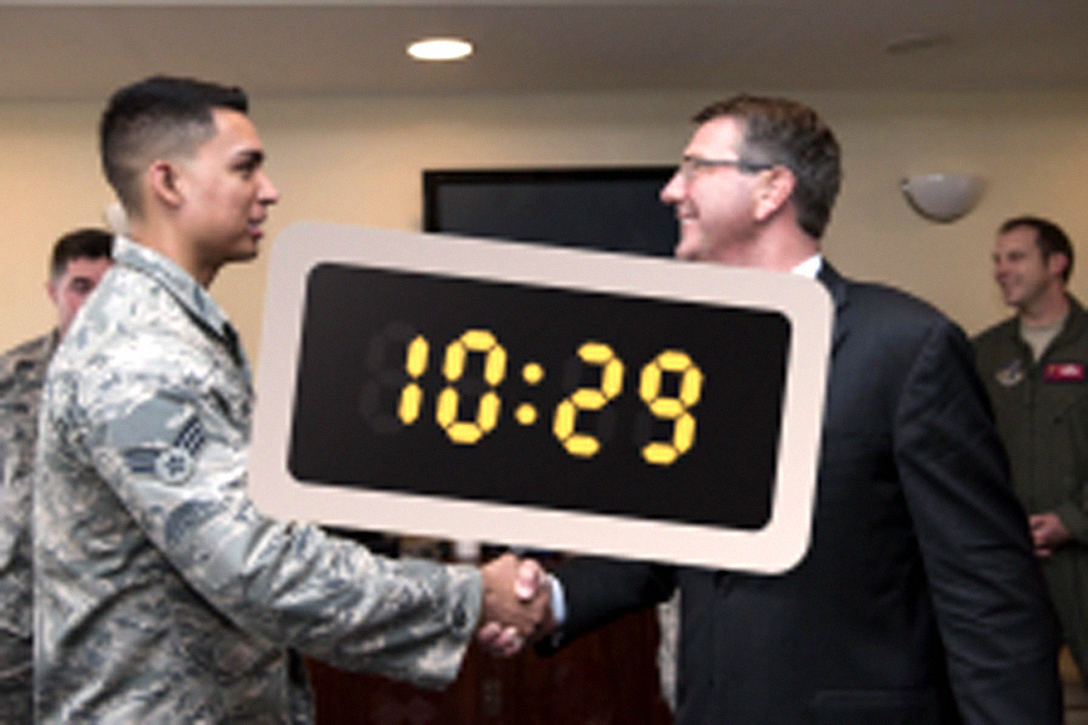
10.29
